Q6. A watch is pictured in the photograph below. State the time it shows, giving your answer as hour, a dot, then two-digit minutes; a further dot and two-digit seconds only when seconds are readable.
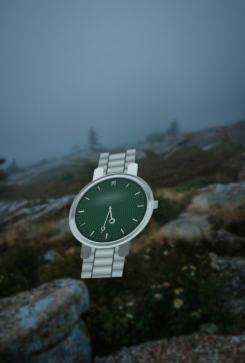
5.32
